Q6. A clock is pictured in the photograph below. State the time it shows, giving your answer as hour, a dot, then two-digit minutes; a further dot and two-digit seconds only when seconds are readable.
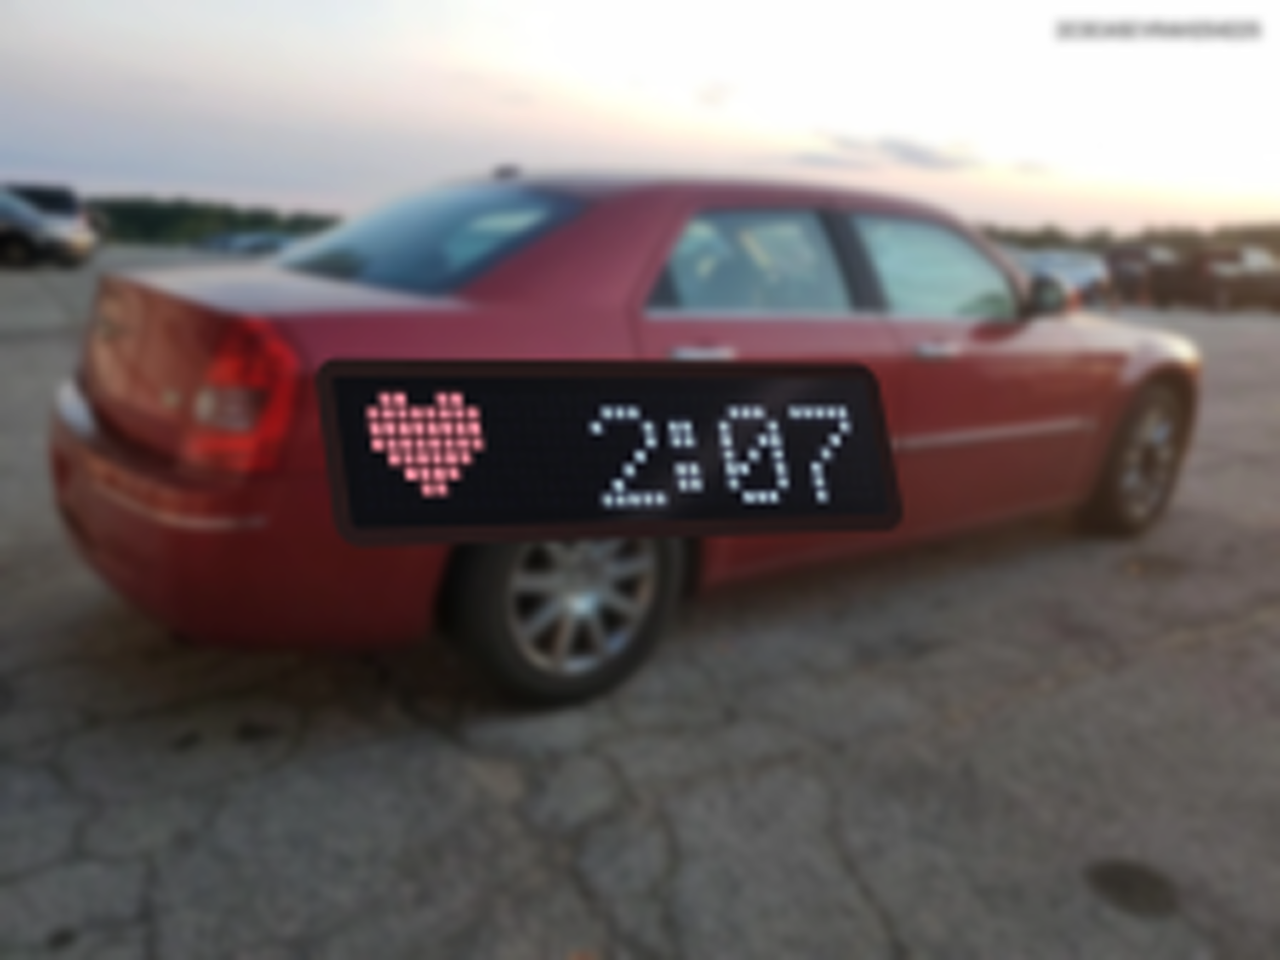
2.07
